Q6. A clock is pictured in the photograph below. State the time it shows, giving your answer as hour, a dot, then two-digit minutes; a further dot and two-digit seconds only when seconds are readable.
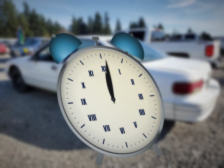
12.01
